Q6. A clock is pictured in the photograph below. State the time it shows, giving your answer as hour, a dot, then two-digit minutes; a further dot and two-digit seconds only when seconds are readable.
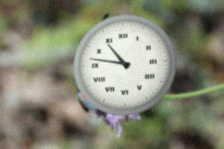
10.47
